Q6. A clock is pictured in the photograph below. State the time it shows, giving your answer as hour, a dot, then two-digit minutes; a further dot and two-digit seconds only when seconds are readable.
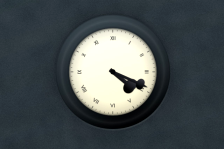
4.19
